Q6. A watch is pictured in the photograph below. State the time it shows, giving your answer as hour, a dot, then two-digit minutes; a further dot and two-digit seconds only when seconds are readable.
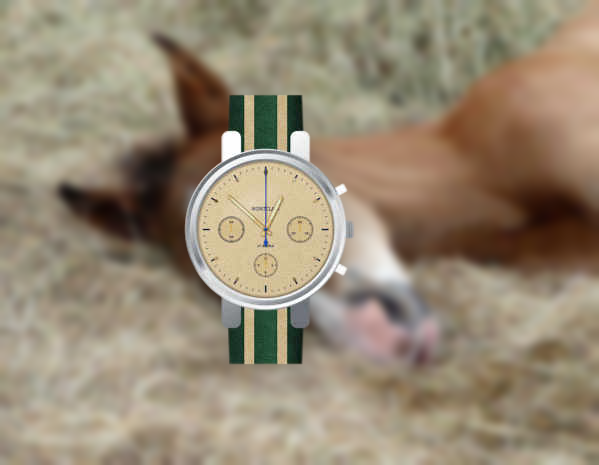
12.52
